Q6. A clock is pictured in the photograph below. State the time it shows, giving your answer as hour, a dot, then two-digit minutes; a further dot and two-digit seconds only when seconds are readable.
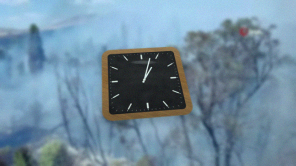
1.03
